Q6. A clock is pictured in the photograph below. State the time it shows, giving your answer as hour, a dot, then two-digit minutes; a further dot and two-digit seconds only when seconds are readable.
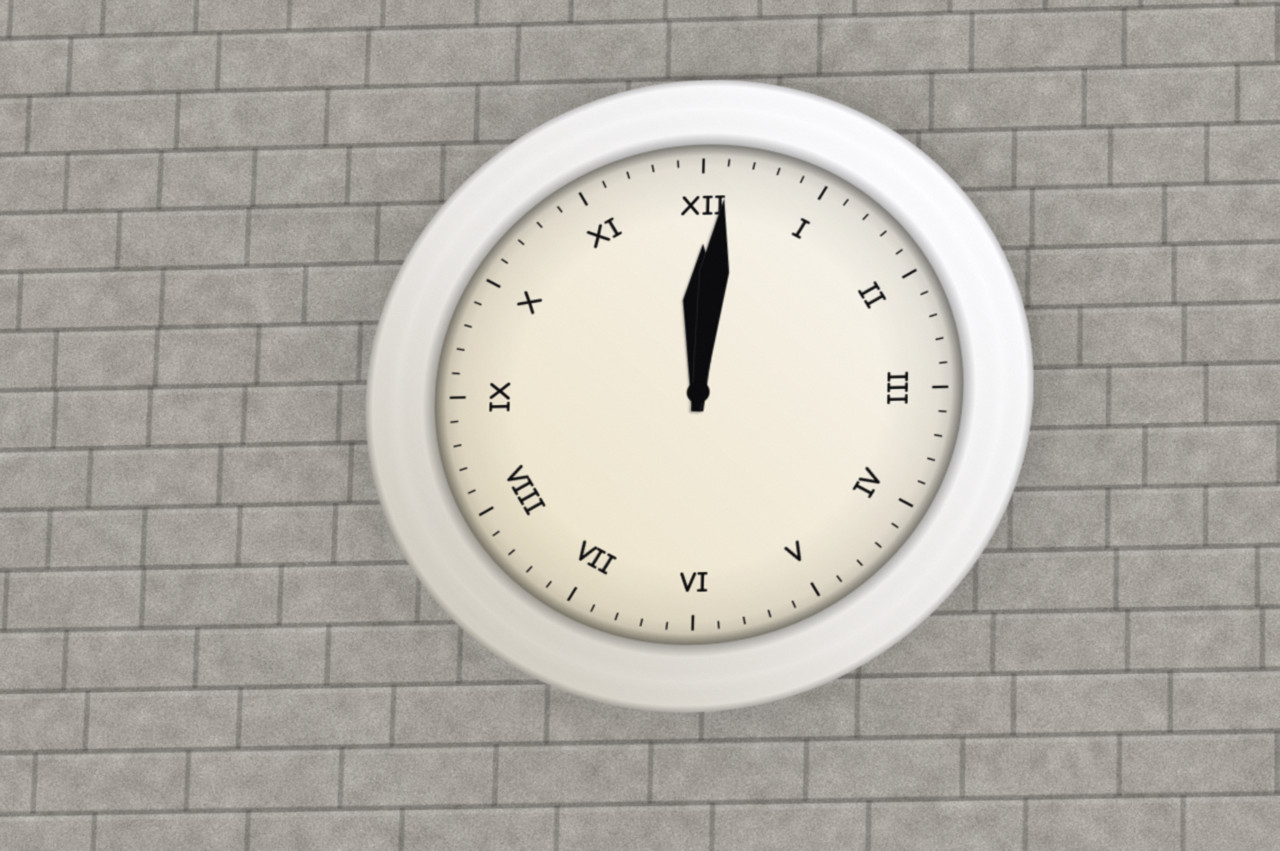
12.01
